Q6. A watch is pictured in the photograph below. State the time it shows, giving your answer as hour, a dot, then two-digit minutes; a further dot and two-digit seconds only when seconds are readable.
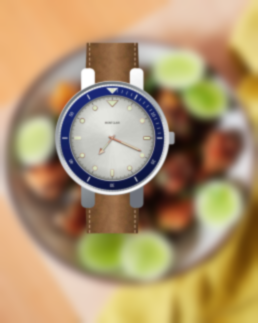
7.19
